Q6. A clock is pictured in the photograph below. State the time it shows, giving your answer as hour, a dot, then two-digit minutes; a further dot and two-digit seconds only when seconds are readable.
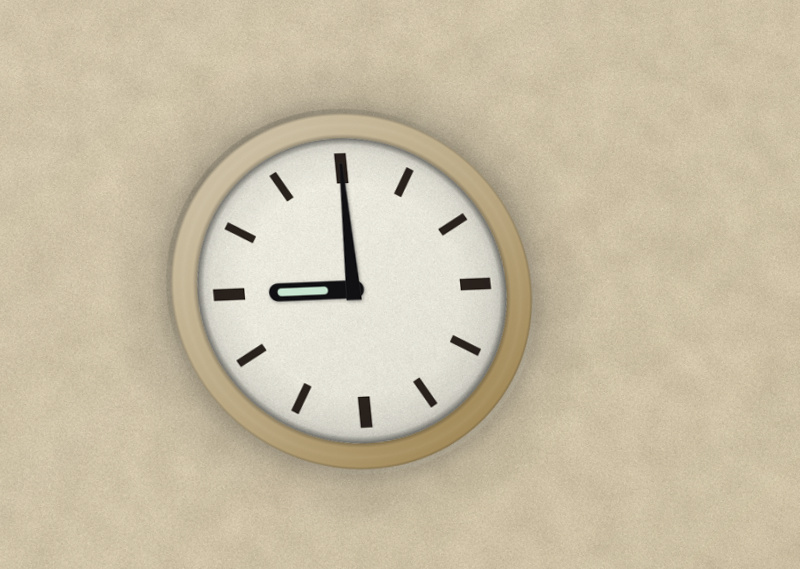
9.00
